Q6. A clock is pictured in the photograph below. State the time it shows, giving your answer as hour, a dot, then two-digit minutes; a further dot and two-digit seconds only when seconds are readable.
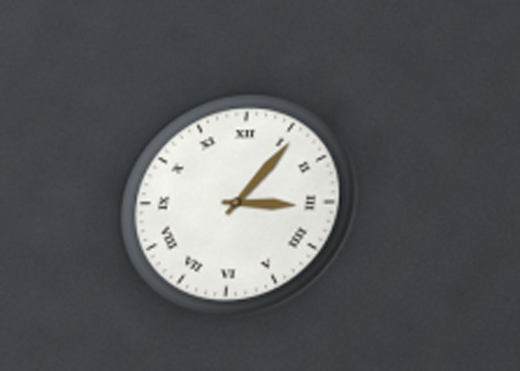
3.06
